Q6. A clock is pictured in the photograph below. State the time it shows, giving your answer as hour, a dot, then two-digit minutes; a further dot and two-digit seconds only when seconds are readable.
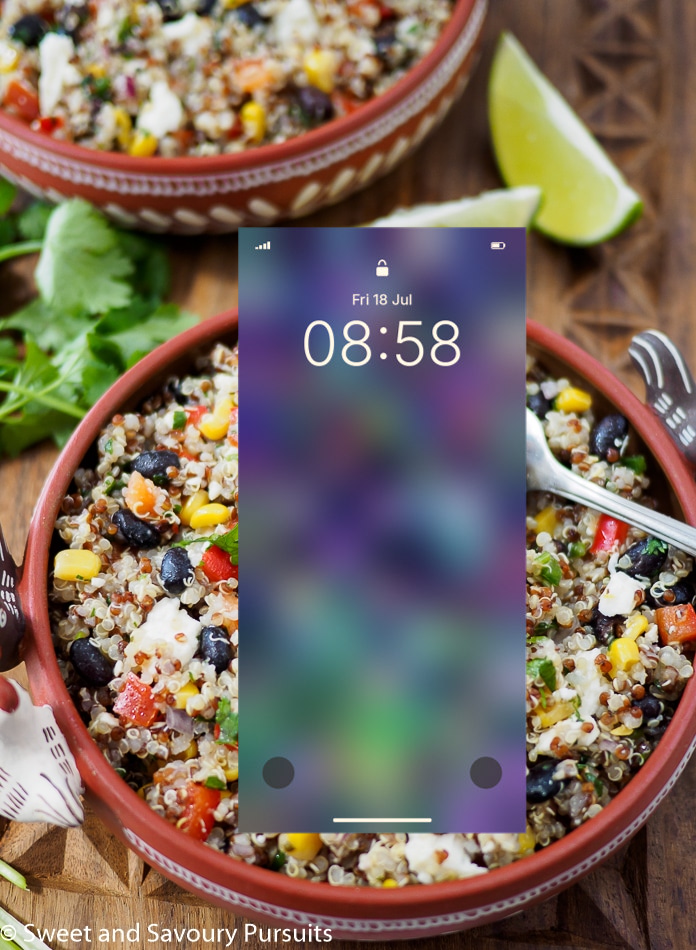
8.58
